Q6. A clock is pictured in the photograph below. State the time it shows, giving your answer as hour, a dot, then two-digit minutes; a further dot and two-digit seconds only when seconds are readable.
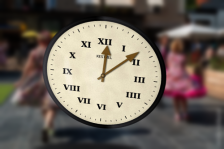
12.08
